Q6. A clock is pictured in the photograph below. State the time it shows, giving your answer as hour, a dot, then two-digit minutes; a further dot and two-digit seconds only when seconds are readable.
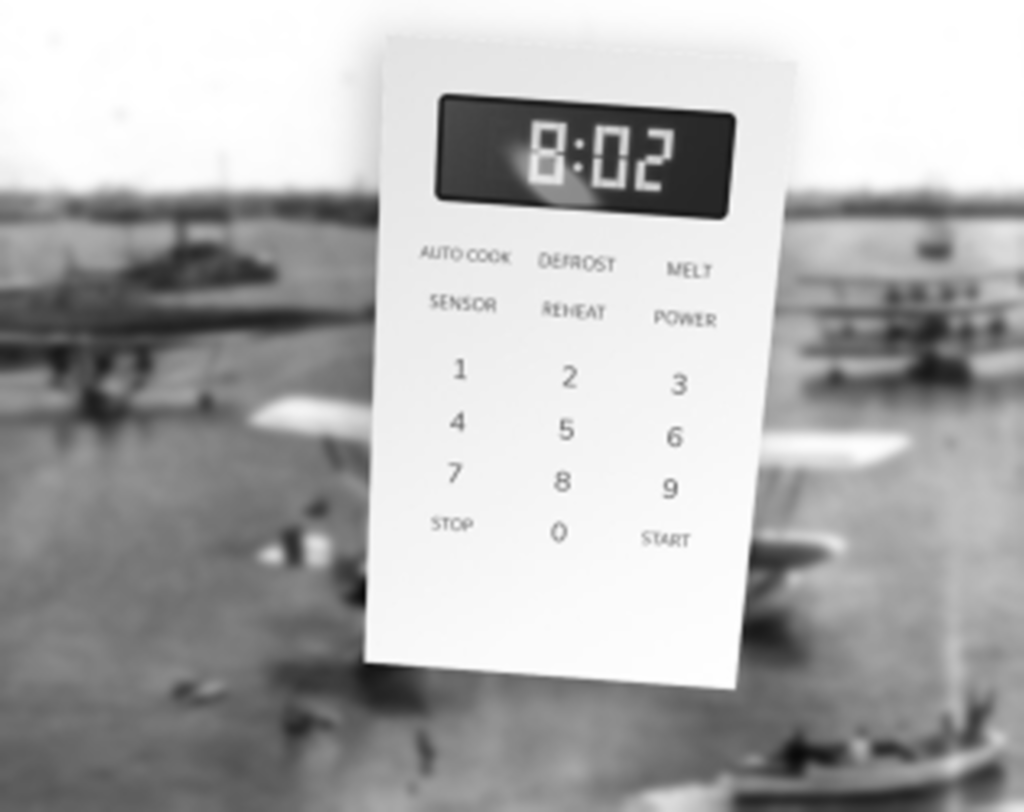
8.02
